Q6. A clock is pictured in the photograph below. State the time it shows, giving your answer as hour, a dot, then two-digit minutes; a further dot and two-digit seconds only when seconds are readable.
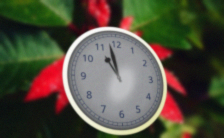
10.58
